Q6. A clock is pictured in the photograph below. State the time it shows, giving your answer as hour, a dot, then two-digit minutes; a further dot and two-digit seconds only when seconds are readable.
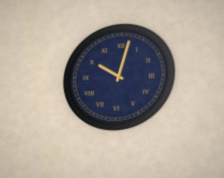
10.02
